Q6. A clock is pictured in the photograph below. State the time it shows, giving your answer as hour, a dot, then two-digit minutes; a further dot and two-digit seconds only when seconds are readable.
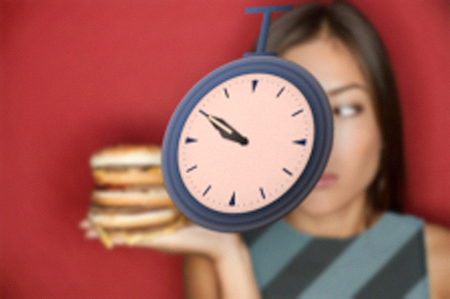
9.50
